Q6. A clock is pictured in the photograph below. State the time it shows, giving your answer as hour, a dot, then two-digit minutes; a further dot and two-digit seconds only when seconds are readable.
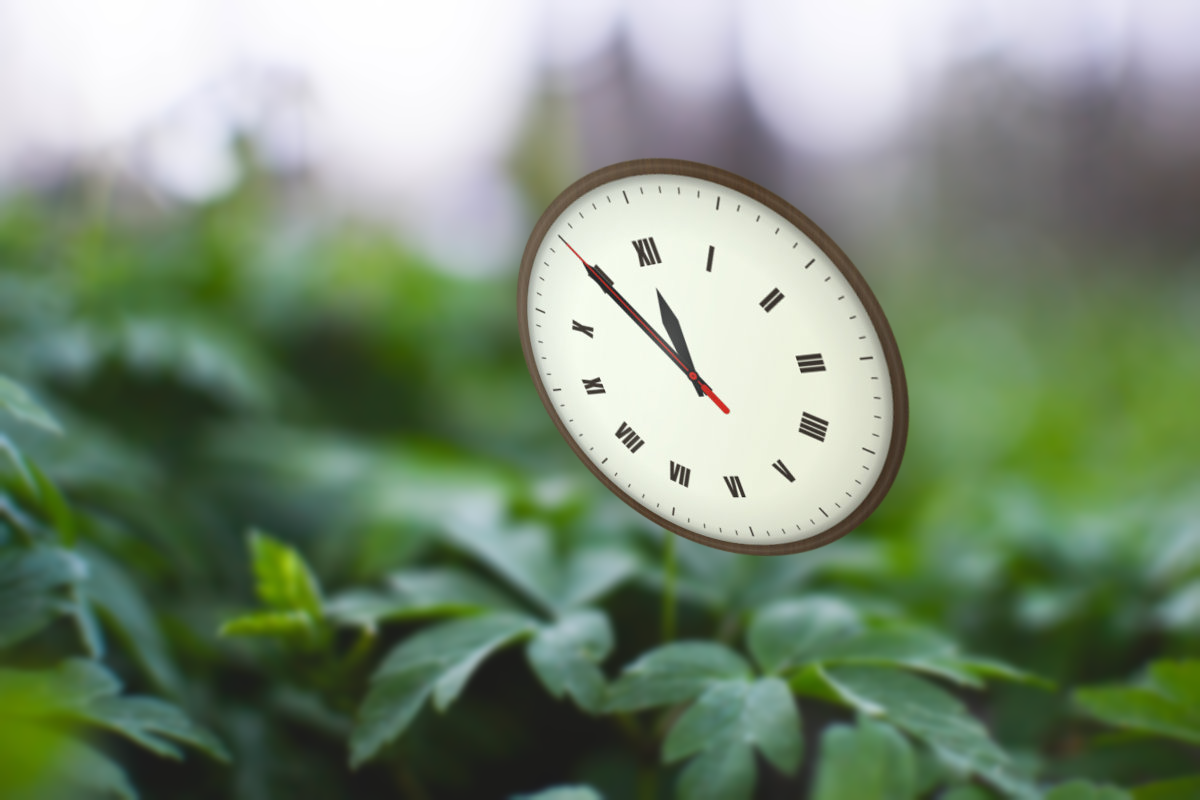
11.54.55
